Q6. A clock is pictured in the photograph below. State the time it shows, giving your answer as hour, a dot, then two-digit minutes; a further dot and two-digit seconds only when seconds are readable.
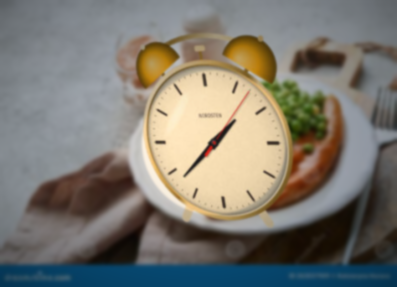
1.38.07
